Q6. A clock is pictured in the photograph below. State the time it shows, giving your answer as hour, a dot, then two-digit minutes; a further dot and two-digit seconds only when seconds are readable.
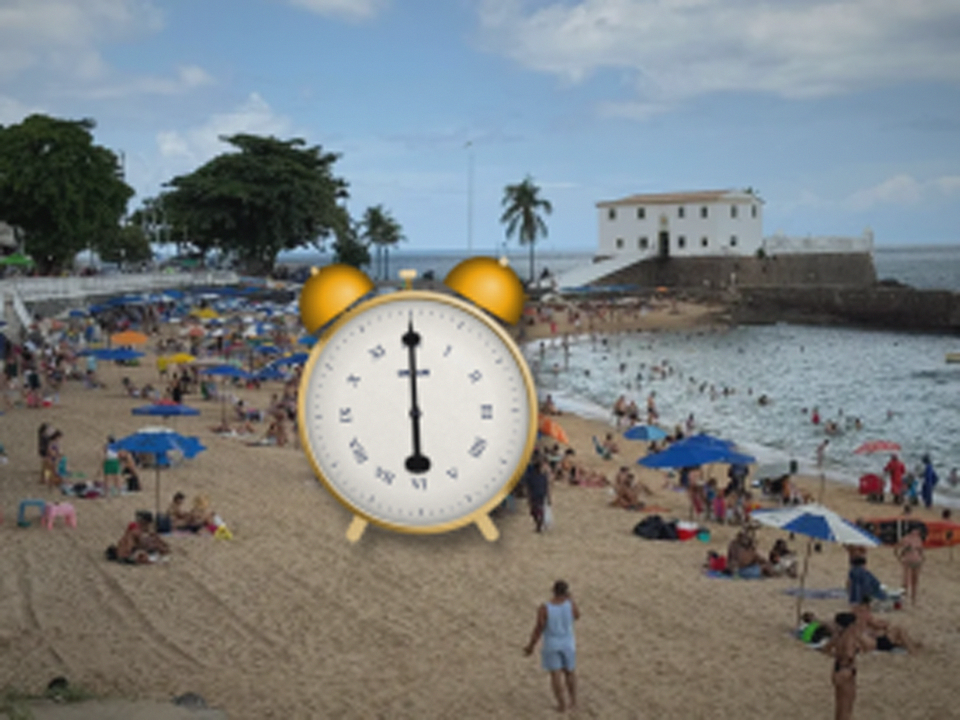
6.00
